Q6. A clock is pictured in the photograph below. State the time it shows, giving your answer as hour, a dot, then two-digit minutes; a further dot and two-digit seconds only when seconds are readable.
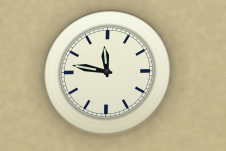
11.47
